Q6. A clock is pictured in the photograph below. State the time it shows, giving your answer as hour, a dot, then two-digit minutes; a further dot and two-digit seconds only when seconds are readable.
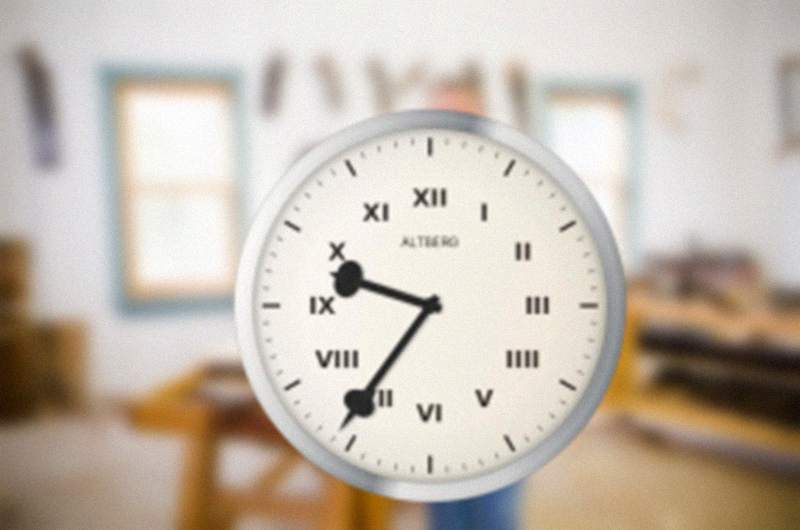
9.36
